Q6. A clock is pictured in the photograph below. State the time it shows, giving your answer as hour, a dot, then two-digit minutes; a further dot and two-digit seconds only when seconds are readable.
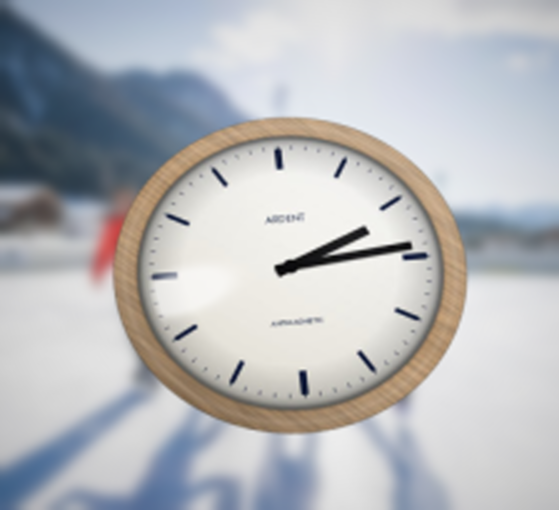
2.14
